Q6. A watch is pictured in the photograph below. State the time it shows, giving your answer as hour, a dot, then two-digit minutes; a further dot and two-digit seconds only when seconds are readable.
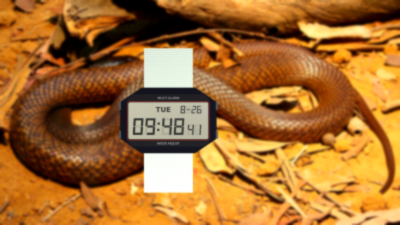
9.48.41
